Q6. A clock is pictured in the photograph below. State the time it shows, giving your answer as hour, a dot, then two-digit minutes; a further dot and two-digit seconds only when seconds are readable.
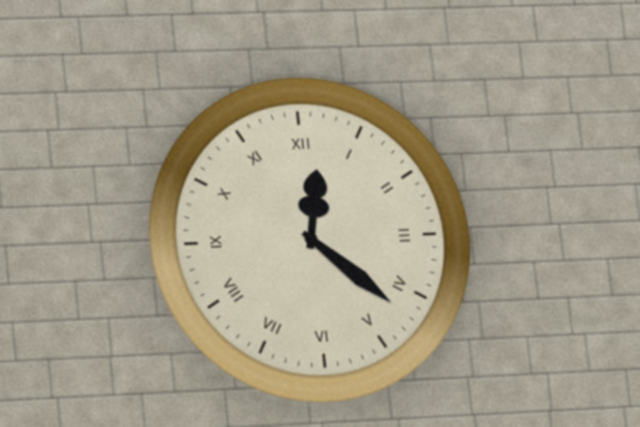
12.22
